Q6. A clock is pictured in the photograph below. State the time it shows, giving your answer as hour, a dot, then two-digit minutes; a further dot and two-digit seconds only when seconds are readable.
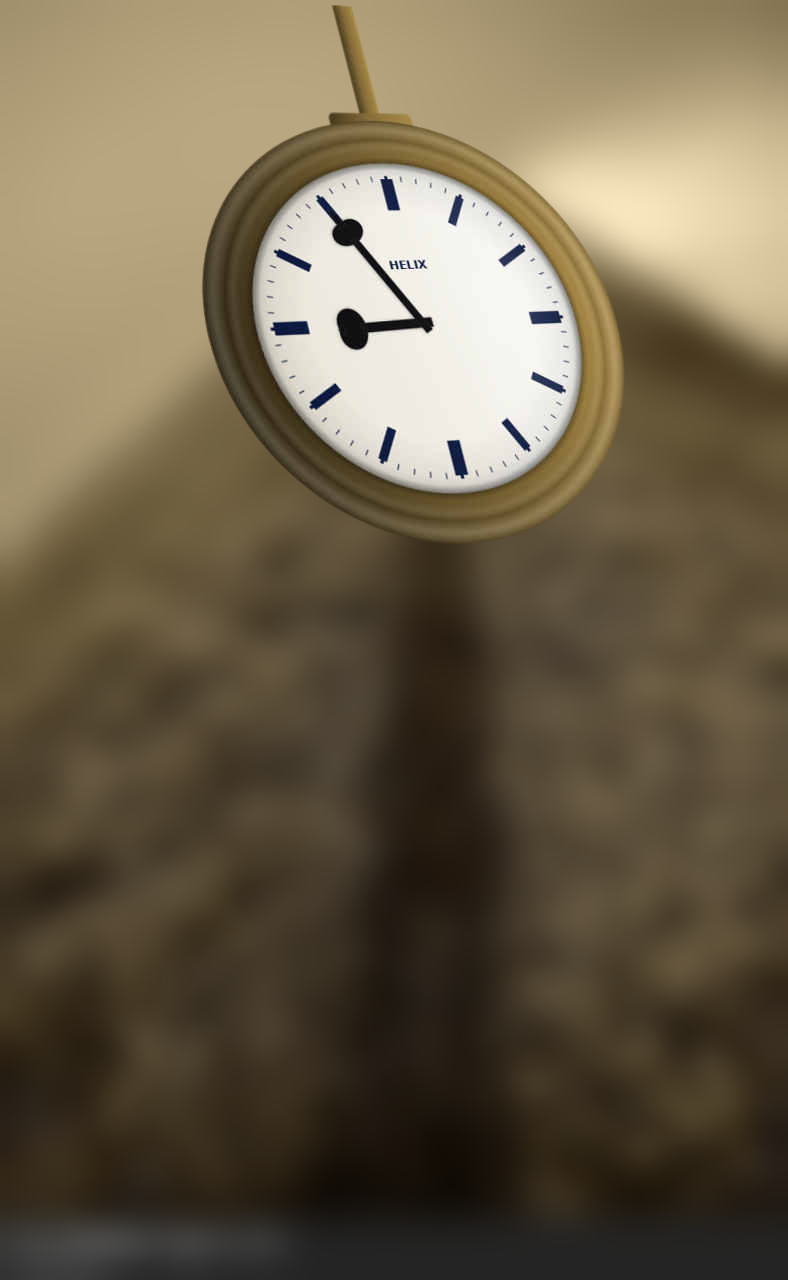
8.55
